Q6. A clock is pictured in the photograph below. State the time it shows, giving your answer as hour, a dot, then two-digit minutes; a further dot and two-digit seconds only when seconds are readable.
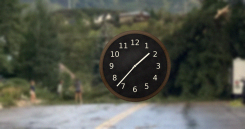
1.37
